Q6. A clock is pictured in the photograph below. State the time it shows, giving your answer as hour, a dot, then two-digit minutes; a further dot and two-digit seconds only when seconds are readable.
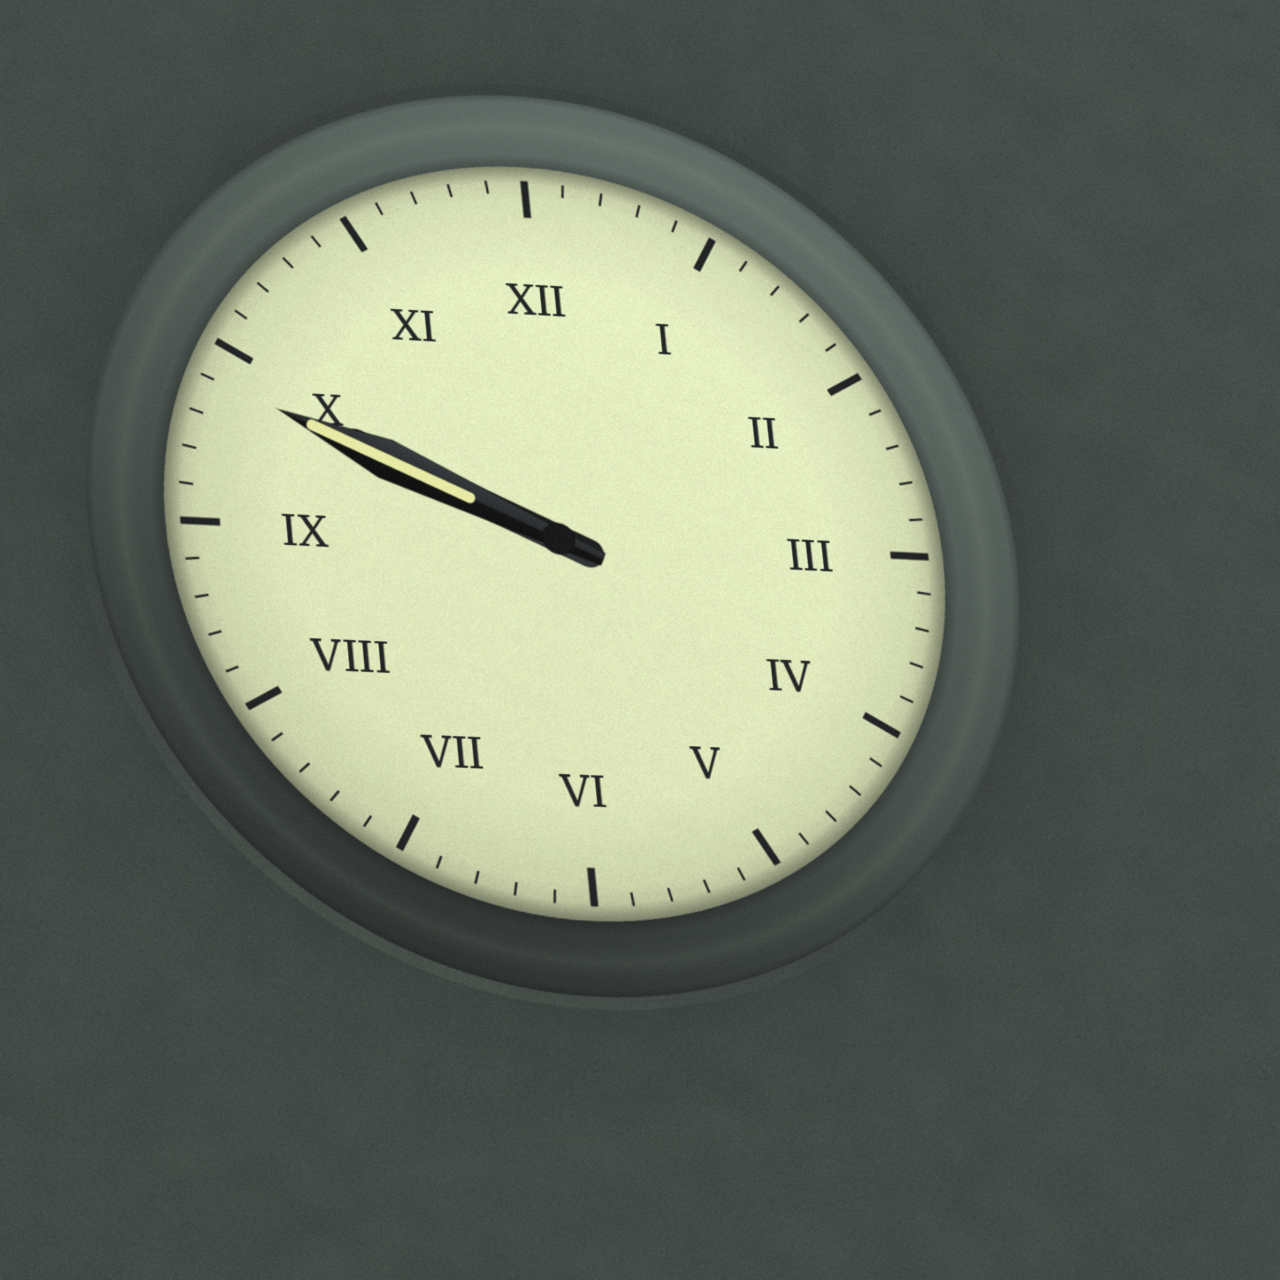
9.49
